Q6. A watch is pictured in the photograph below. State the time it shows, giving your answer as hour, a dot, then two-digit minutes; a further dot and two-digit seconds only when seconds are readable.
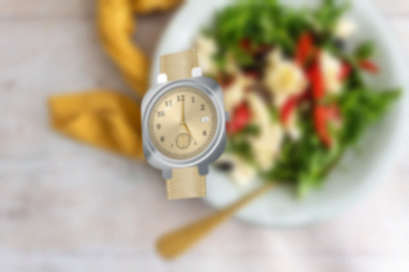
5.01
